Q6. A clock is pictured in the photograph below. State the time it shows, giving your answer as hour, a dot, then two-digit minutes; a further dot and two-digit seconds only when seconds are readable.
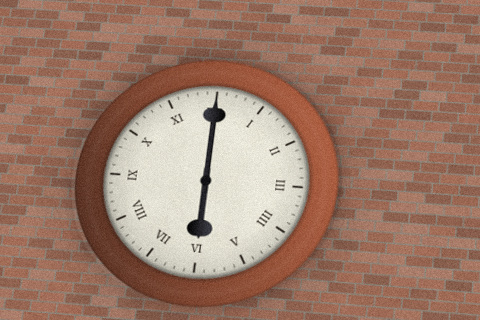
6.00
